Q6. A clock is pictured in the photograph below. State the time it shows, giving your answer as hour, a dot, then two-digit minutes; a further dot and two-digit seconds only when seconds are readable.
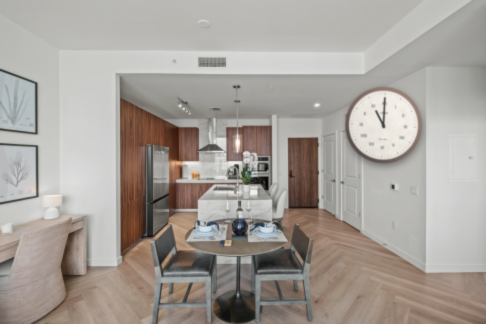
11.00
